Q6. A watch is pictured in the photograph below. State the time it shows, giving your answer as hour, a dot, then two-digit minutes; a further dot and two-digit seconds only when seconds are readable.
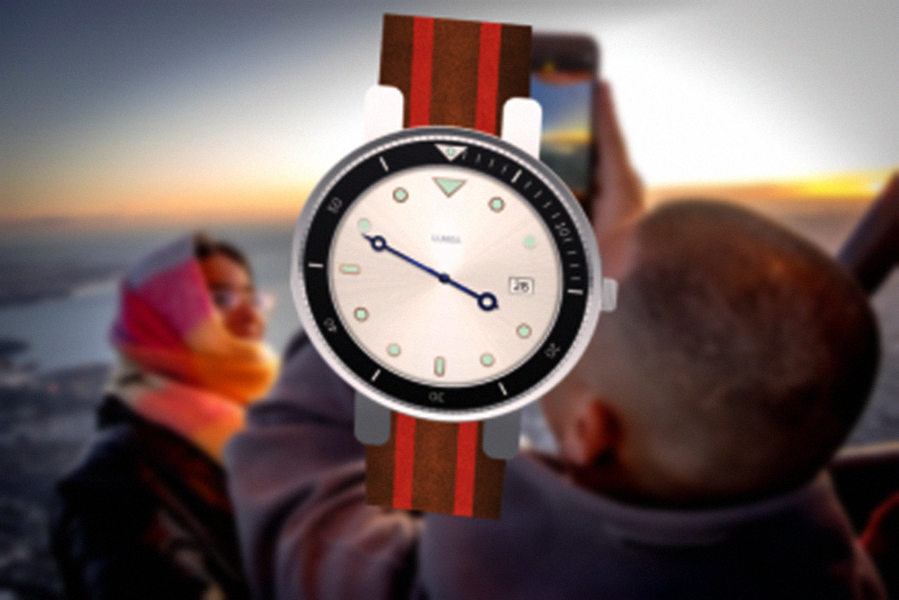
3.49
